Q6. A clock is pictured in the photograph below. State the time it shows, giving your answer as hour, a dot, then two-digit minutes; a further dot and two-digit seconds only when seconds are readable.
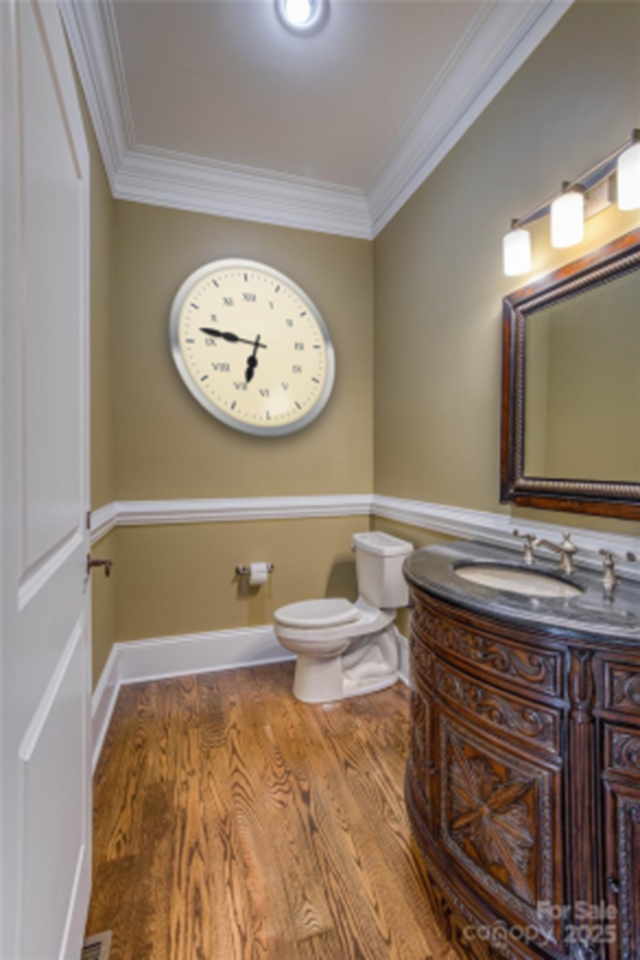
6.47
